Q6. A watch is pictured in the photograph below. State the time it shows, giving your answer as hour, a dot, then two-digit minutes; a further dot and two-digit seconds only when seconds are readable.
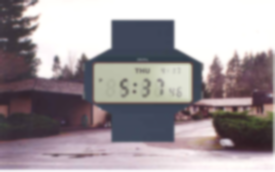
5.37
